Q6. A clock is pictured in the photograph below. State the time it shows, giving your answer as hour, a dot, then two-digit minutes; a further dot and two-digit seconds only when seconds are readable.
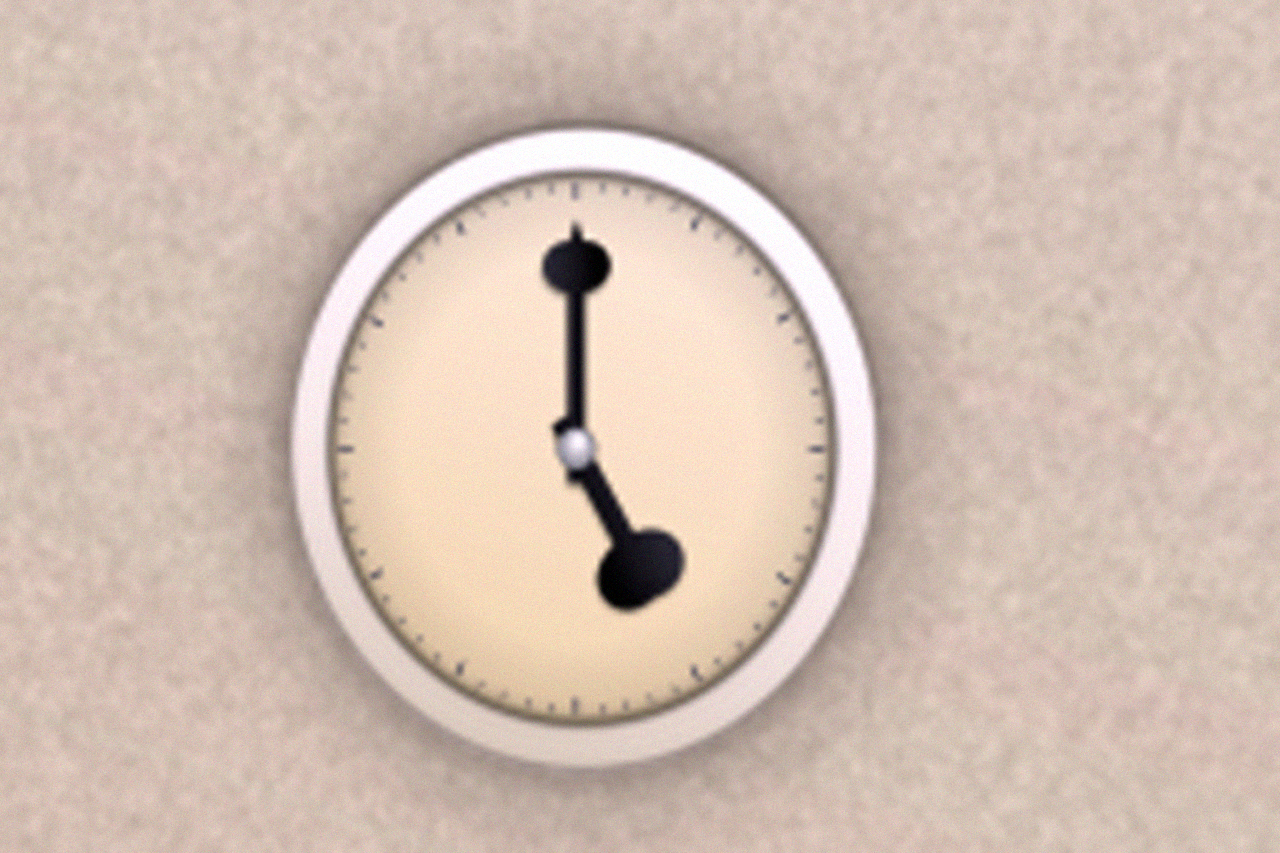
5.00
